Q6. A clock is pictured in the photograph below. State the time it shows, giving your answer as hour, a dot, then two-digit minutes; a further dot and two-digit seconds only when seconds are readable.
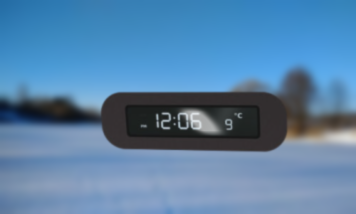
12.06
